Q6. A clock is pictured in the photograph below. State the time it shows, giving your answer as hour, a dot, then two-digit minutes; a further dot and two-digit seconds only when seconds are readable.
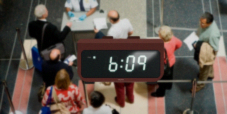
6.09
